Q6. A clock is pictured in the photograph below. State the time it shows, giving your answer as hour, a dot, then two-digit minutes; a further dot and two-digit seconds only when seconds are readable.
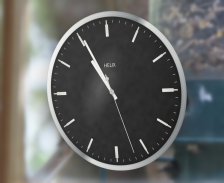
10.55.27
